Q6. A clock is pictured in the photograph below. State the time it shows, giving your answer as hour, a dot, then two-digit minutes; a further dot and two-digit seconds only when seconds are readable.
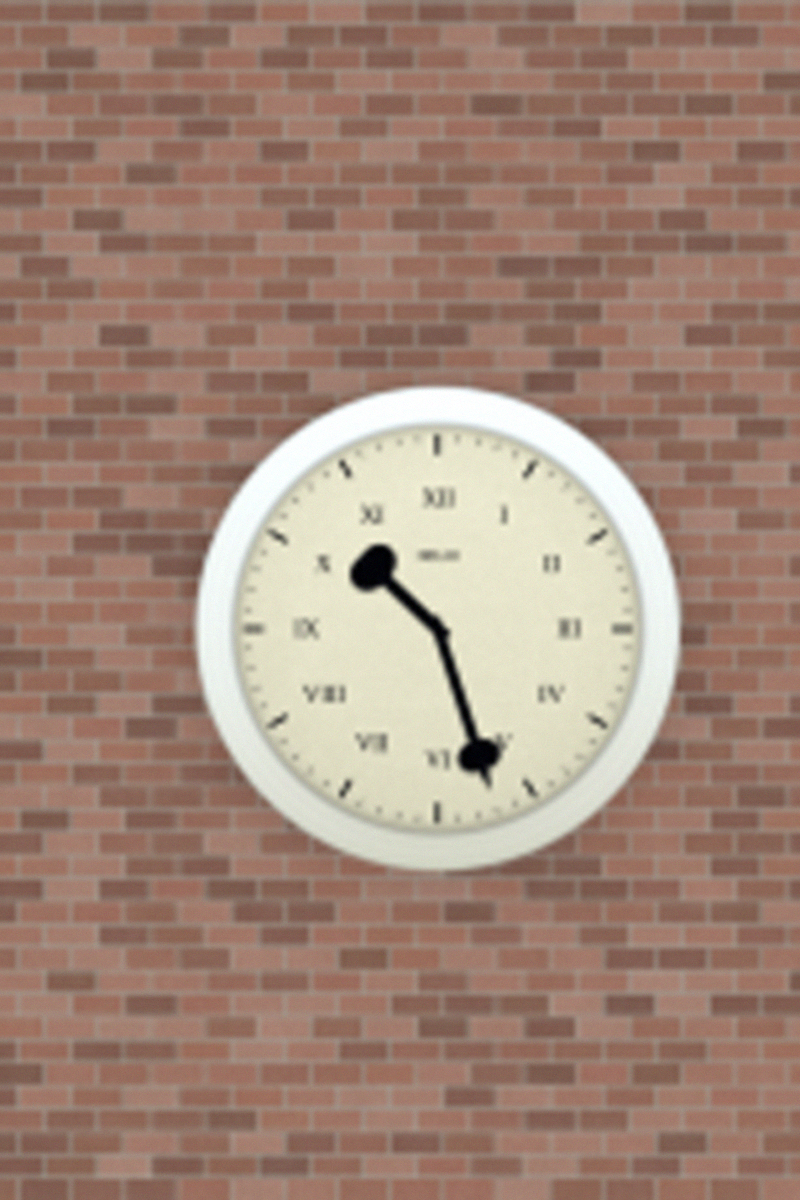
10.27
